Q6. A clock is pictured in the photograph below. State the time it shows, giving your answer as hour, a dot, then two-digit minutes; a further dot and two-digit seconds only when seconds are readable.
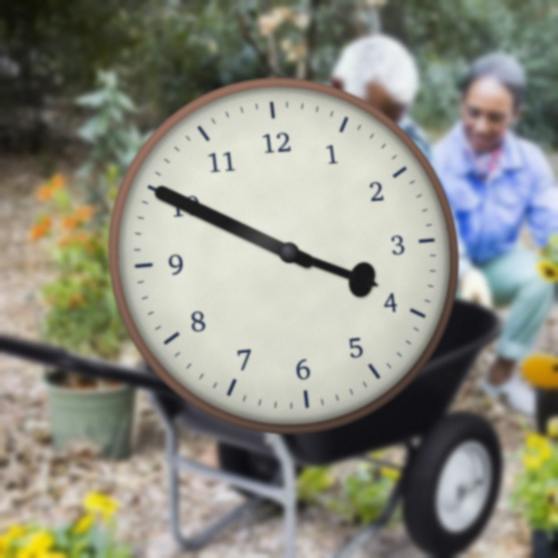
3.50
